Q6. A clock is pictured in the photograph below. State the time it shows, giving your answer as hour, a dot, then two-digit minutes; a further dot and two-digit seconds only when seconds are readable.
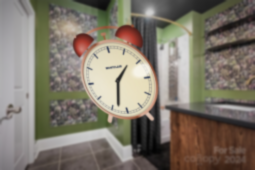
1.33
